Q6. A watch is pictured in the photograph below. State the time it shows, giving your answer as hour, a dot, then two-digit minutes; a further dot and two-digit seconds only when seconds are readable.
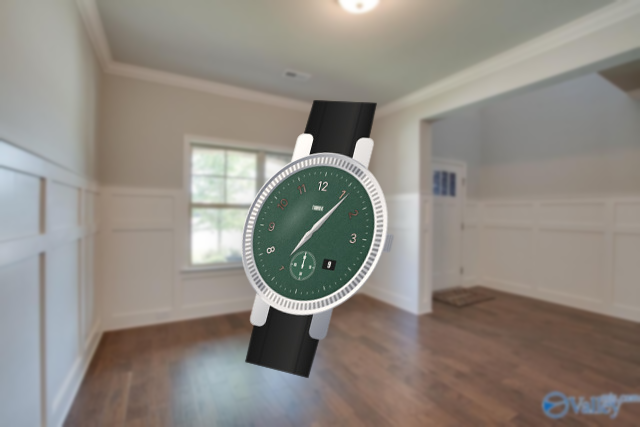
7.06
